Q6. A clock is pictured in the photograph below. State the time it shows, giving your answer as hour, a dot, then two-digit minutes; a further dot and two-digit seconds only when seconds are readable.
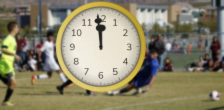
11.59
